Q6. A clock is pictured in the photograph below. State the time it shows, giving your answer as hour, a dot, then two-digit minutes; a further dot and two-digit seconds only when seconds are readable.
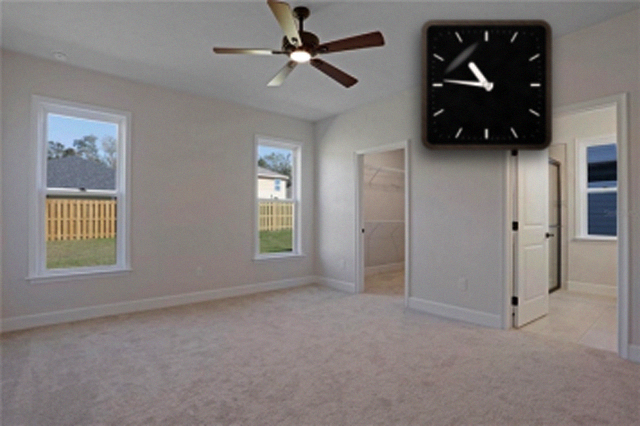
10.46
